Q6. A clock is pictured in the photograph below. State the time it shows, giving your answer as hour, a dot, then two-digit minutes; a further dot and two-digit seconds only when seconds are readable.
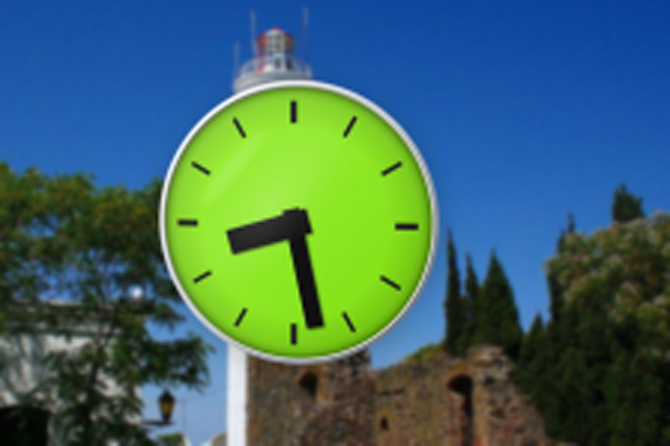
8.28
